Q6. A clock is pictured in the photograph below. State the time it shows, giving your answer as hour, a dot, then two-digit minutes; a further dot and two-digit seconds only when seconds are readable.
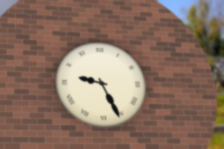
9.26
